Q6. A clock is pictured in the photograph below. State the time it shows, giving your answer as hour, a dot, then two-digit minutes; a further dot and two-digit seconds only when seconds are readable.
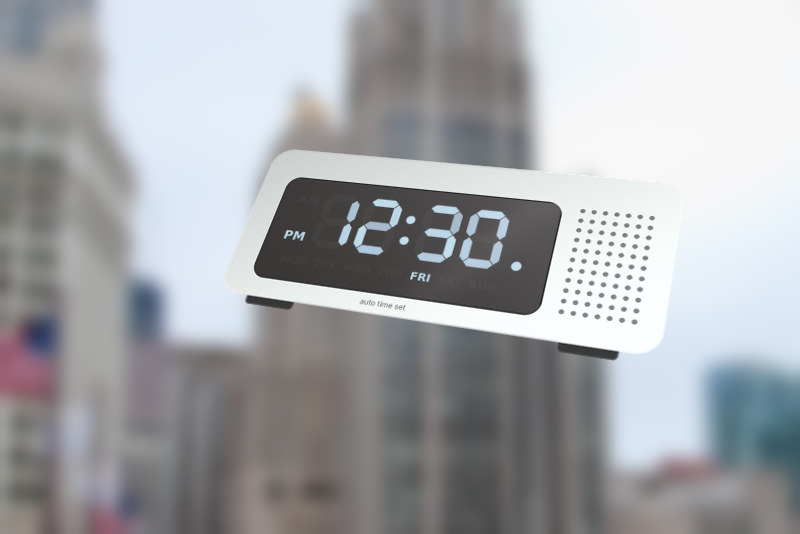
12.30
